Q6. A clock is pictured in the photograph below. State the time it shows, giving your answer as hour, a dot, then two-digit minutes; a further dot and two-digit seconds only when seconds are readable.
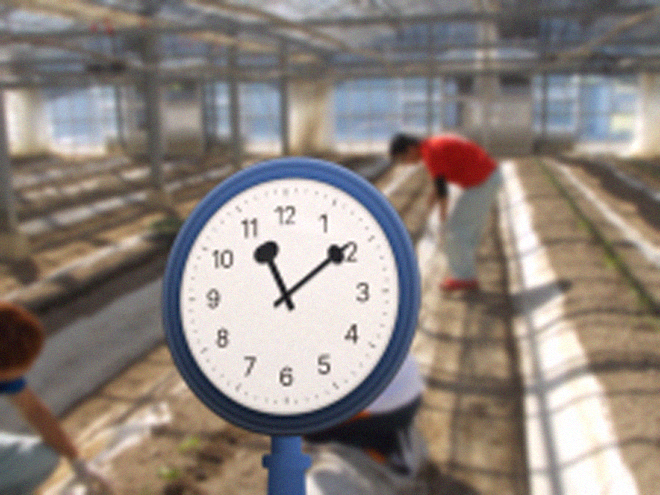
11.09
